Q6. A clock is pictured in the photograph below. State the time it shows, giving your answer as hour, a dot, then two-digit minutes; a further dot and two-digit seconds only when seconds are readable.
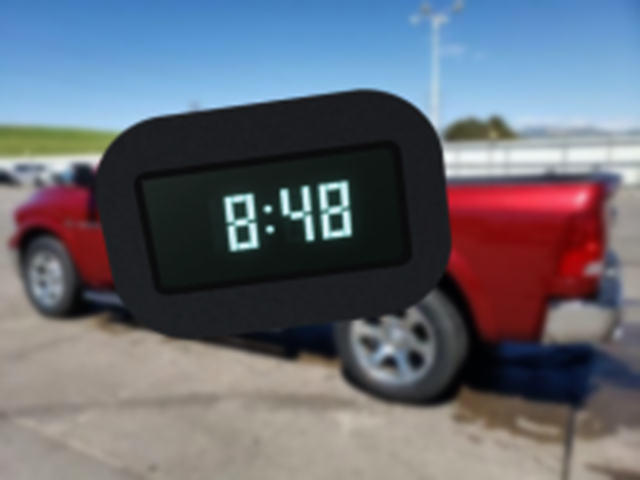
8.48
